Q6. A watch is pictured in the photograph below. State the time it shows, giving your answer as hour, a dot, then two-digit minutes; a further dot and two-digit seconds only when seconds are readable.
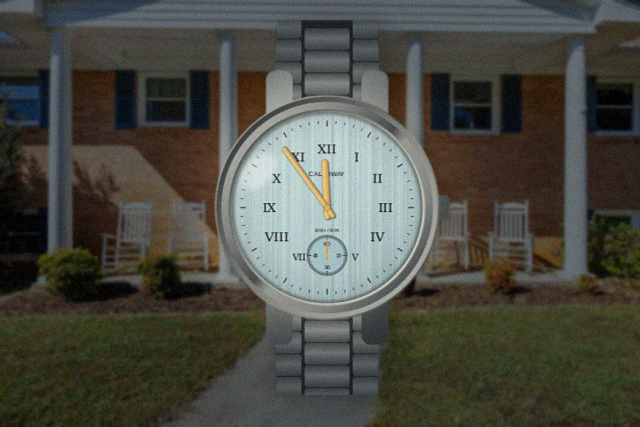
11.54
